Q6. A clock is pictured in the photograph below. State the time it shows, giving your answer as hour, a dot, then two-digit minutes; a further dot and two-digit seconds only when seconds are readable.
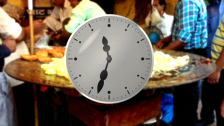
11.33
